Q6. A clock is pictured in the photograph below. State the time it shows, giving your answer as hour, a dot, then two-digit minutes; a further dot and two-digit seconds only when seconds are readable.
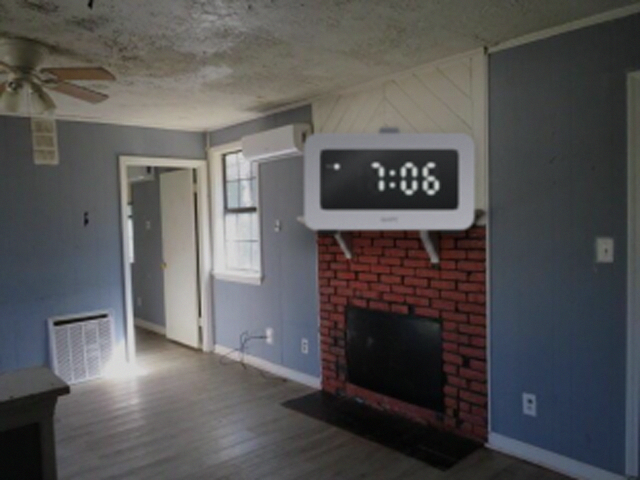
7.06
